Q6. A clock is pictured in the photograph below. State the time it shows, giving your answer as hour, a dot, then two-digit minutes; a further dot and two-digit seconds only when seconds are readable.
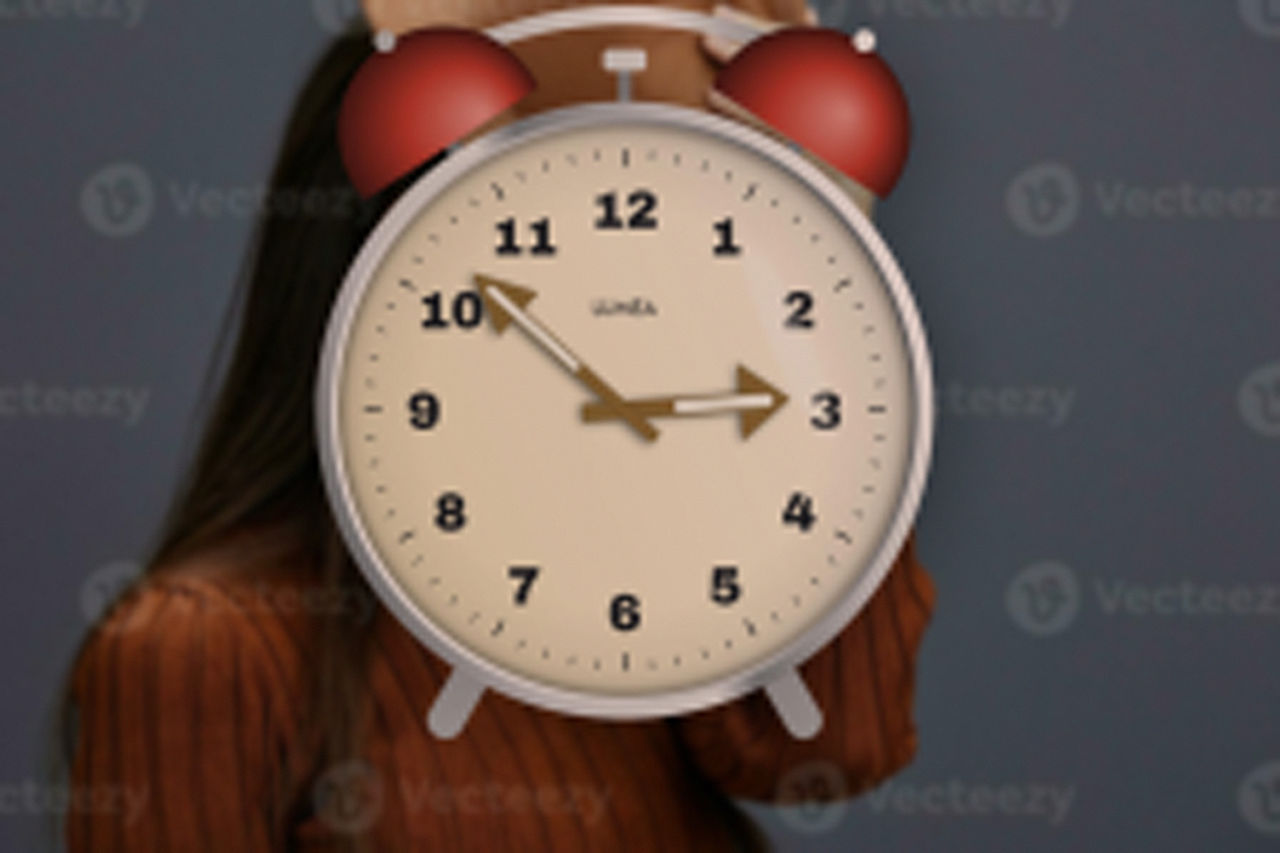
2.52
